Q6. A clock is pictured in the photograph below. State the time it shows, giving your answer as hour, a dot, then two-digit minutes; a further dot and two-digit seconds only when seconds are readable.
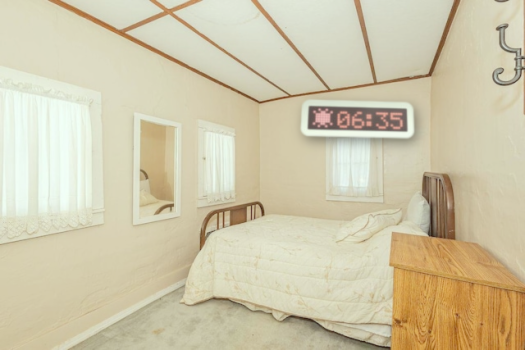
6.35
